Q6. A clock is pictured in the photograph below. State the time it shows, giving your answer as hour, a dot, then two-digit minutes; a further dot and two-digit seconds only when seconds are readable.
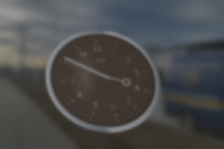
3.51
